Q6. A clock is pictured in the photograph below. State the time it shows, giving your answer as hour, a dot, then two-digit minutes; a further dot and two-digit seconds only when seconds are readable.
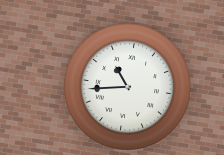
10.43
